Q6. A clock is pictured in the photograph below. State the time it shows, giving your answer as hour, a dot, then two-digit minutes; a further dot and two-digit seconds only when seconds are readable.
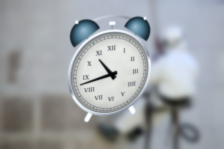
10.43
